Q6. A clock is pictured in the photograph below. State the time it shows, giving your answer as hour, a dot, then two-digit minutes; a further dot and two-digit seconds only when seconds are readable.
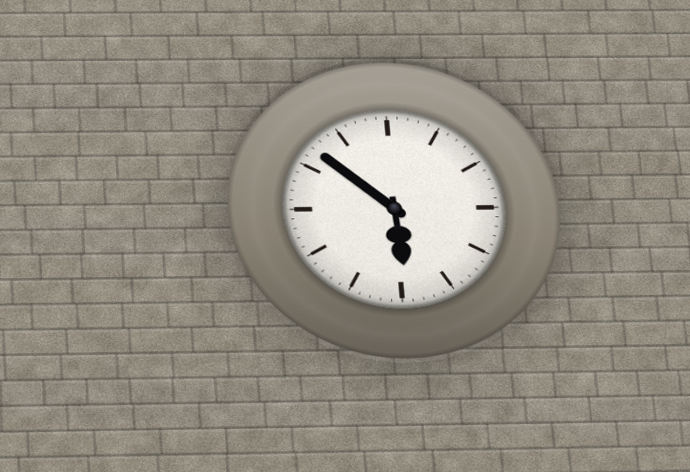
5.52
